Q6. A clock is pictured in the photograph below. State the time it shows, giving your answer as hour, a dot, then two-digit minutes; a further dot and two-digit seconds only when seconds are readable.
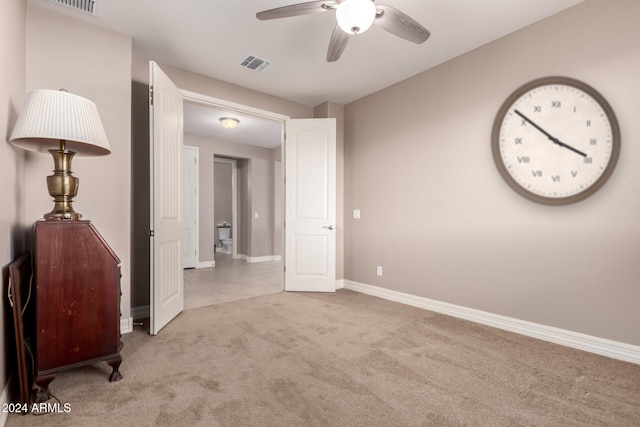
3.51
